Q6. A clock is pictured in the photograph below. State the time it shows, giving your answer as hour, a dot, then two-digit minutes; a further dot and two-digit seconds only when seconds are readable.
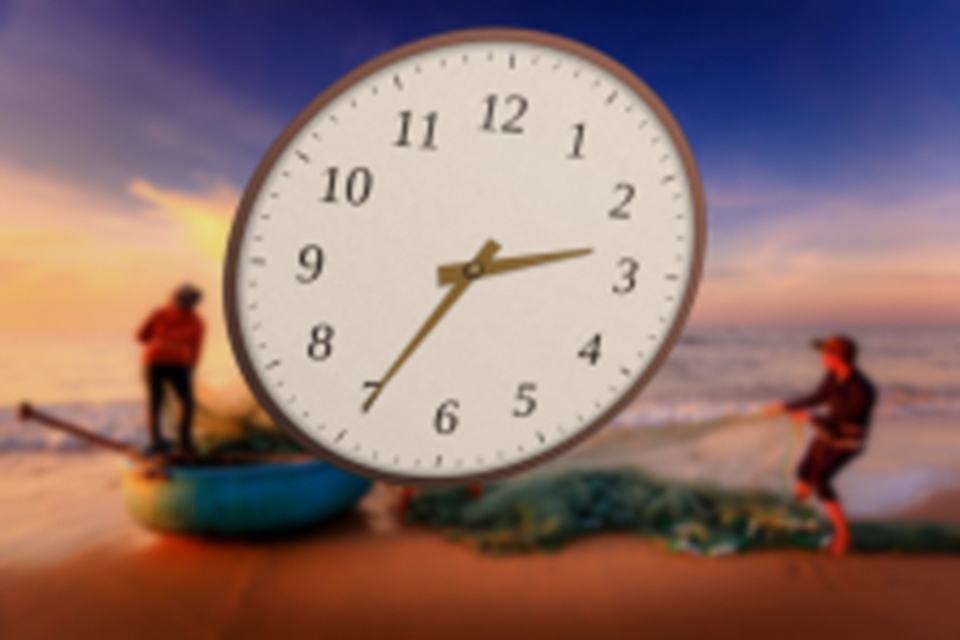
2.35
